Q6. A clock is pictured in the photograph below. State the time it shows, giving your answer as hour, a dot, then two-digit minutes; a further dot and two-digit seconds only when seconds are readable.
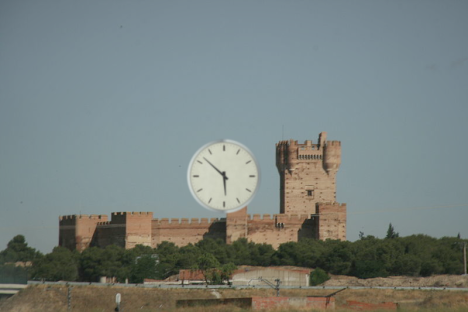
5.52
